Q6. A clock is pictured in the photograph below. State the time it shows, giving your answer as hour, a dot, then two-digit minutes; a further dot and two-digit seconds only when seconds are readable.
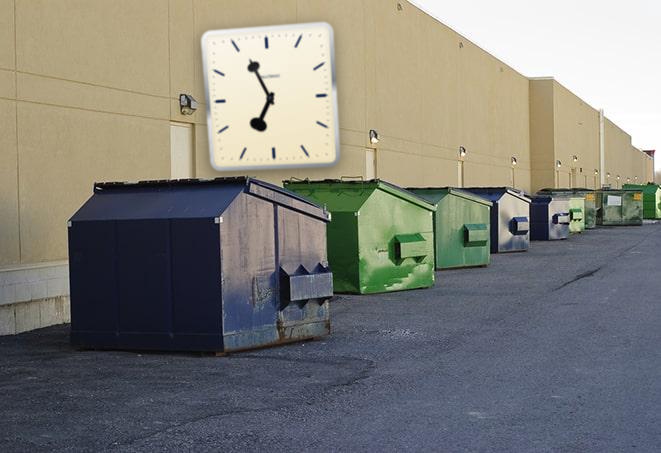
6.56
